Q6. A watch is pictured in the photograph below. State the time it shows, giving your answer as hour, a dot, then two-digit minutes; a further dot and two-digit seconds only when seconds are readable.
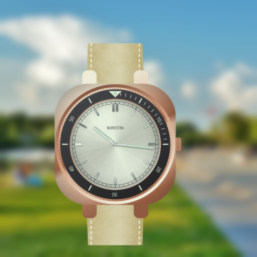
10.16
